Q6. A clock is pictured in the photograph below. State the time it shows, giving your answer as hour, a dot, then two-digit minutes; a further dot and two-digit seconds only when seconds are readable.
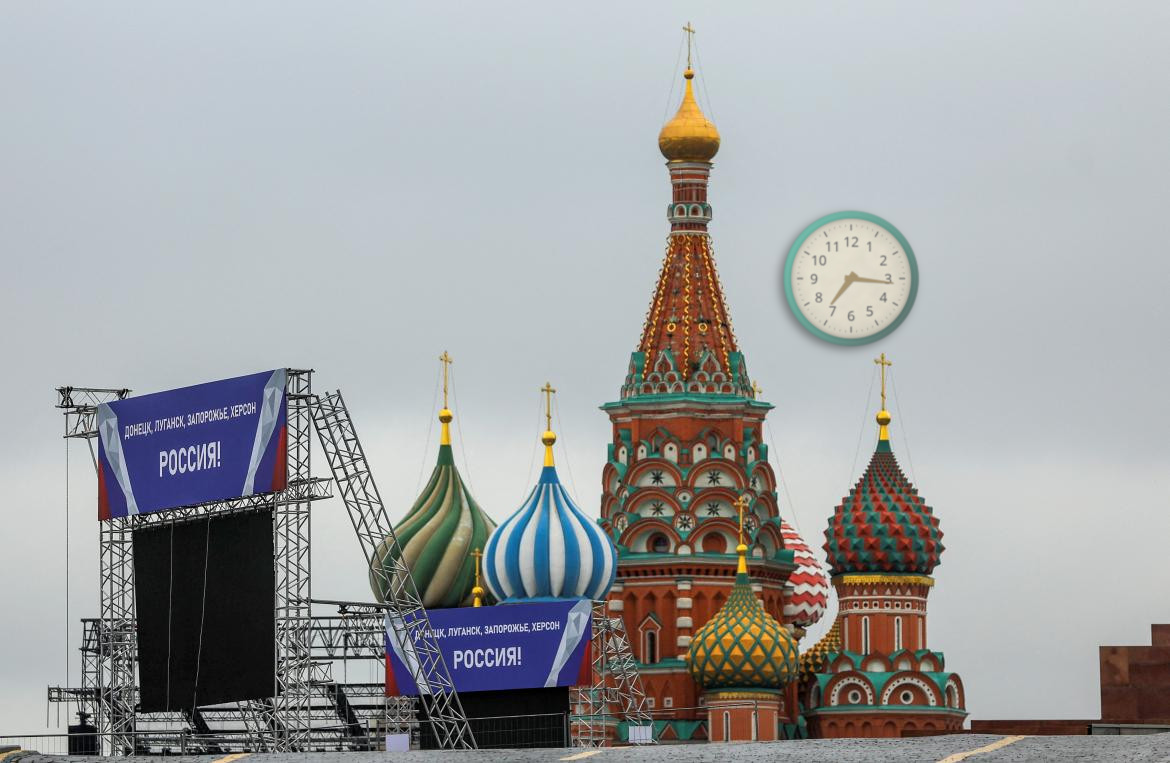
7.16
